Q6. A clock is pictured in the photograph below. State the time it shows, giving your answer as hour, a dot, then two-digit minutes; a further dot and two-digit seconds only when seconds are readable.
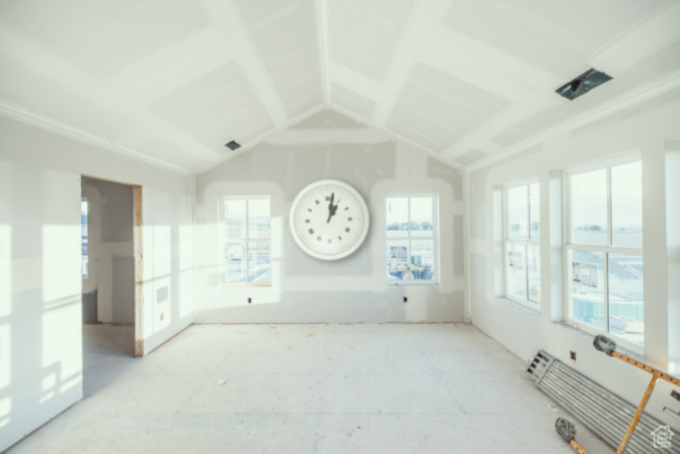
1.02
